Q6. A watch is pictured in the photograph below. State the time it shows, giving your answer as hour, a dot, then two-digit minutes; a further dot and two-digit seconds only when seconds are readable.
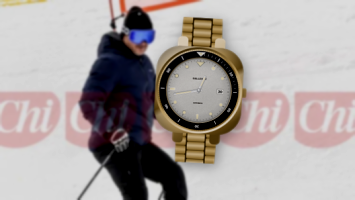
12.43
